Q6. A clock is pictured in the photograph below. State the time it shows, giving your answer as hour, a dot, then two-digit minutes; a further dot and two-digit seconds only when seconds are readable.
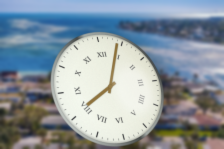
8.04
